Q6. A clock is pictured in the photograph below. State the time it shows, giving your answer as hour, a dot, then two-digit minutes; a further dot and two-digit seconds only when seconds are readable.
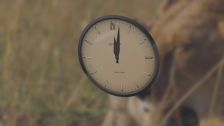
12.02
